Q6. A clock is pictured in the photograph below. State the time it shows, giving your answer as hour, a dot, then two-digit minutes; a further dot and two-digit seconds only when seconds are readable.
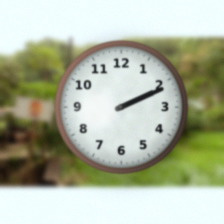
2.11
